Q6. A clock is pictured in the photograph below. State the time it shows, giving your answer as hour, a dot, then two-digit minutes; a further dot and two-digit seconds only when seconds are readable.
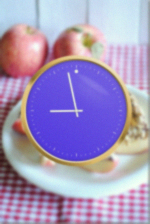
8.58
